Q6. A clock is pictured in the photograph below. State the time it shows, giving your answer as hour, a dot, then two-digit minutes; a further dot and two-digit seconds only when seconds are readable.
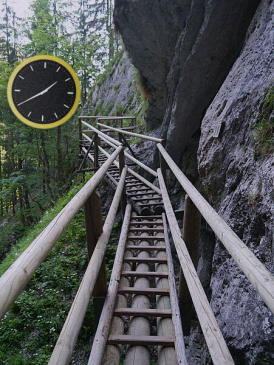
1.40
